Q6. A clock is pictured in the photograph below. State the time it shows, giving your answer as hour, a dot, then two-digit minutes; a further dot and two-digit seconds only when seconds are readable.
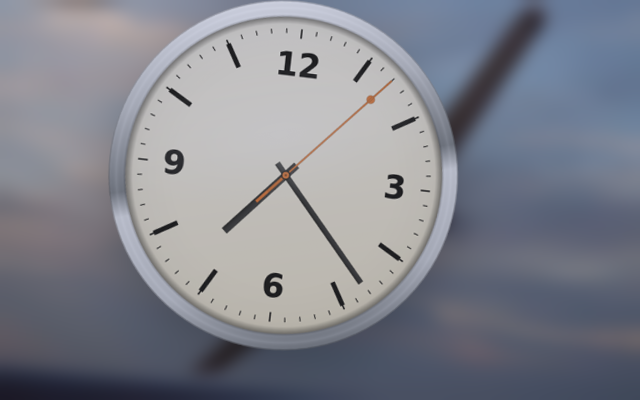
7.23.07
